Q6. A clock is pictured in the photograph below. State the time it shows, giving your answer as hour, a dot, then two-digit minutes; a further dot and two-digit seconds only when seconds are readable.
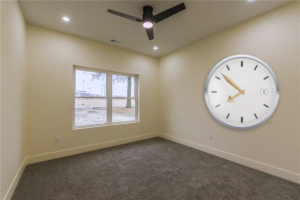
7.52
